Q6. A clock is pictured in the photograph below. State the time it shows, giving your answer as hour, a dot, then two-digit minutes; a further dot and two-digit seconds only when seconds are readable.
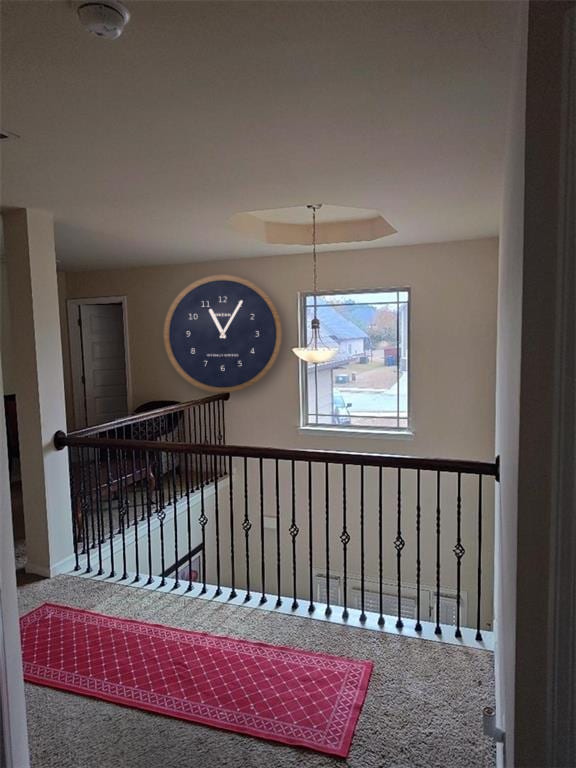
11.05
